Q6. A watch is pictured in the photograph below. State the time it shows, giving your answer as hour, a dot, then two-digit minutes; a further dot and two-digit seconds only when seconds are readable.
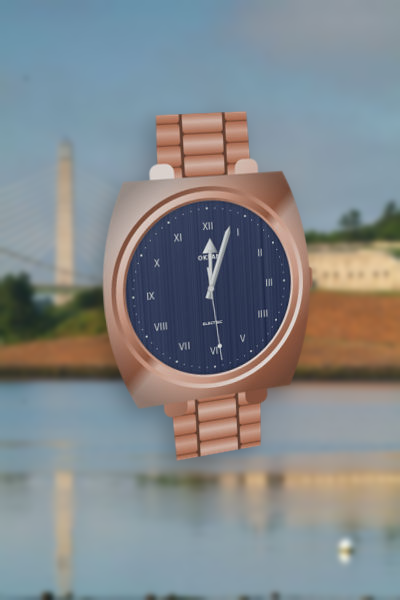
12.03.29
